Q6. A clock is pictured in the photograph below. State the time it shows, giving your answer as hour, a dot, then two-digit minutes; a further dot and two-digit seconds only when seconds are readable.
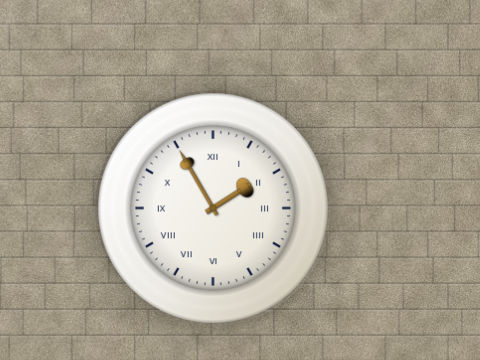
1.55
